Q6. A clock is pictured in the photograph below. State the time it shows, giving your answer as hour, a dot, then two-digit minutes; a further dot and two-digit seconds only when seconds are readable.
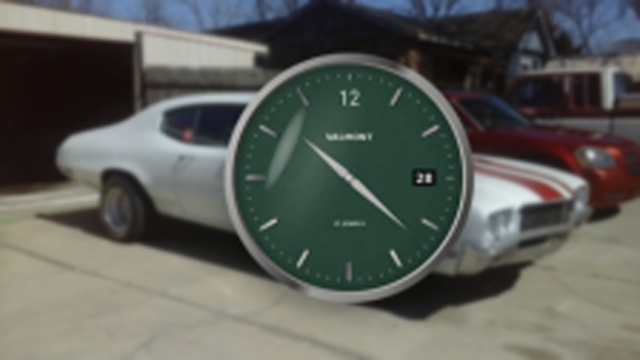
10.22
